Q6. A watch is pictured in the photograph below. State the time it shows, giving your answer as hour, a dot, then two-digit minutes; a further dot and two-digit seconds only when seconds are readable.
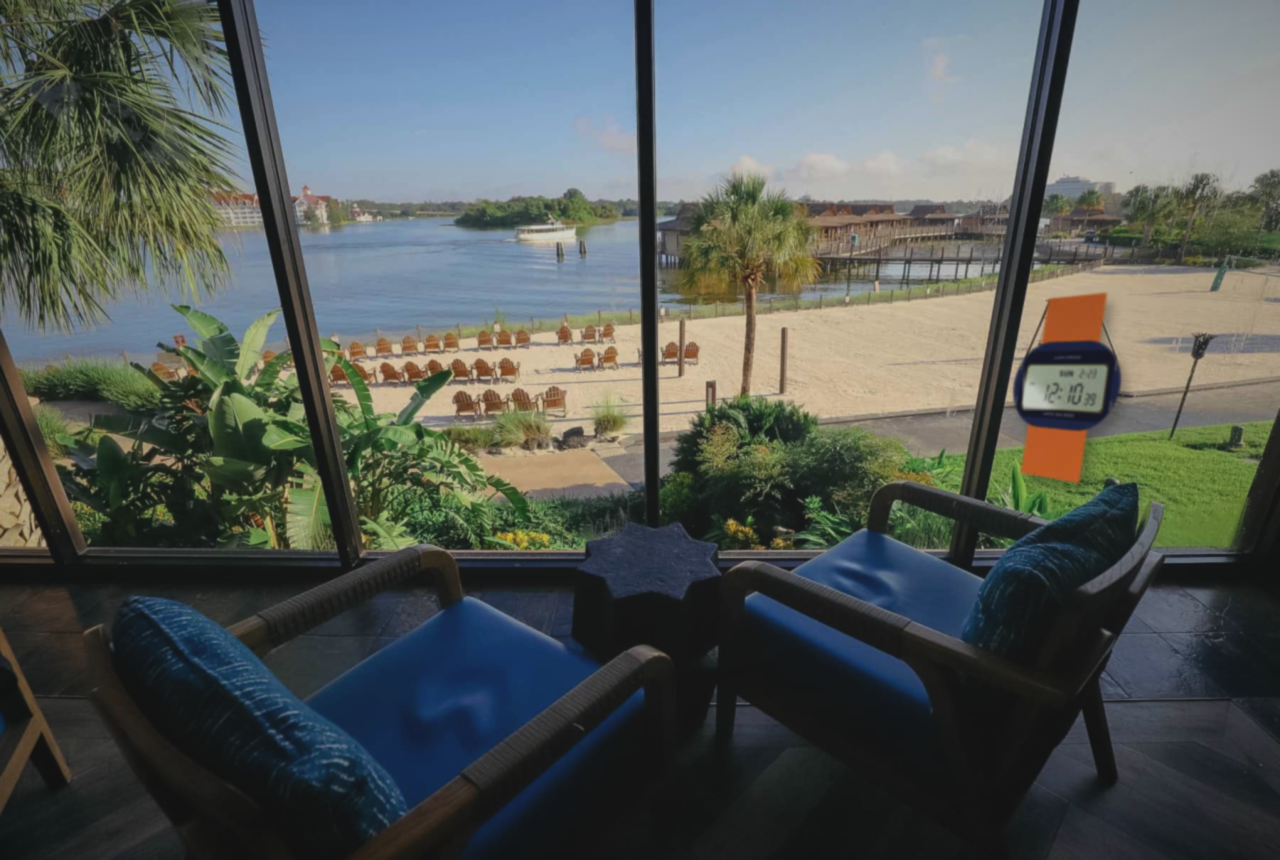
12.10
